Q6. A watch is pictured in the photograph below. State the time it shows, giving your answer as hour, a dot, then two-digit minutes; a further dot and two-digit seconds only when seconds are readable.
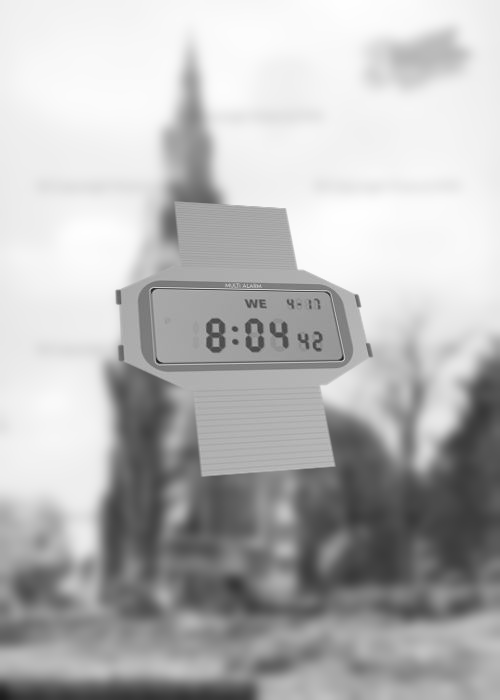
8.04.42
